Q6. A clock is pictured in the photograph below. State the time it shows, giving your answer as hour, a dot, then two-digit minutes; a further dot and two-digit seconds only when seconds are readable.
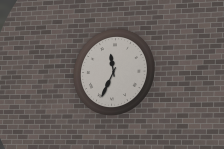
11.34
